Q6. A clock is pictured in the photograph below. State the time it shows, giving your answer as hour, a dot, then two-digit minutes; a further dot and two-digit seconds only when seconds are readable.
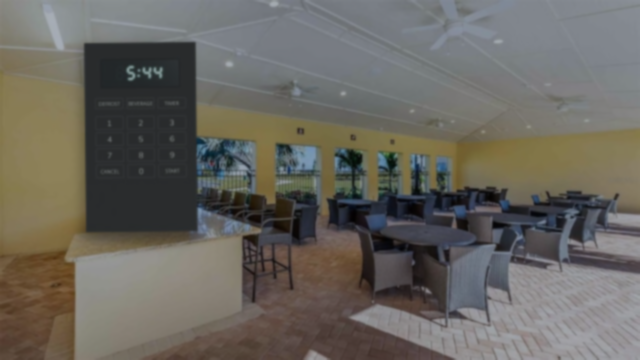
5.44
